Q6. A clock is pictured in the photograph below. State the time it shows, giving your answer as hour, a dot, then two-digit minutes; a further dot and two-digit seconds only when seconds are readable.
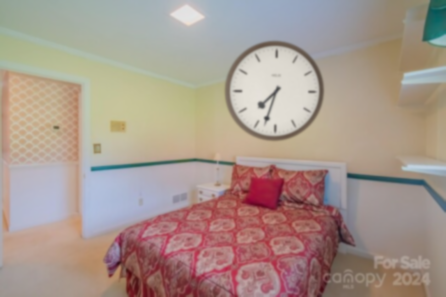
7.33
